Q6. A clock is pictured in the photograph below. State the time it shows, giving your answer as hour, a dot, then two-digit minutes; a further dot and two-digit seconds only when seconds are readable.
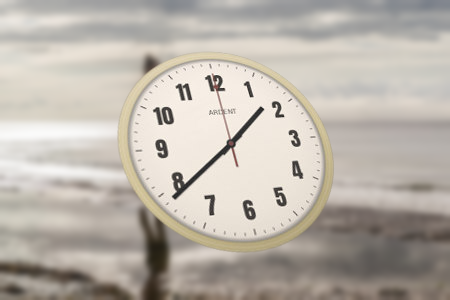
1.39.00
